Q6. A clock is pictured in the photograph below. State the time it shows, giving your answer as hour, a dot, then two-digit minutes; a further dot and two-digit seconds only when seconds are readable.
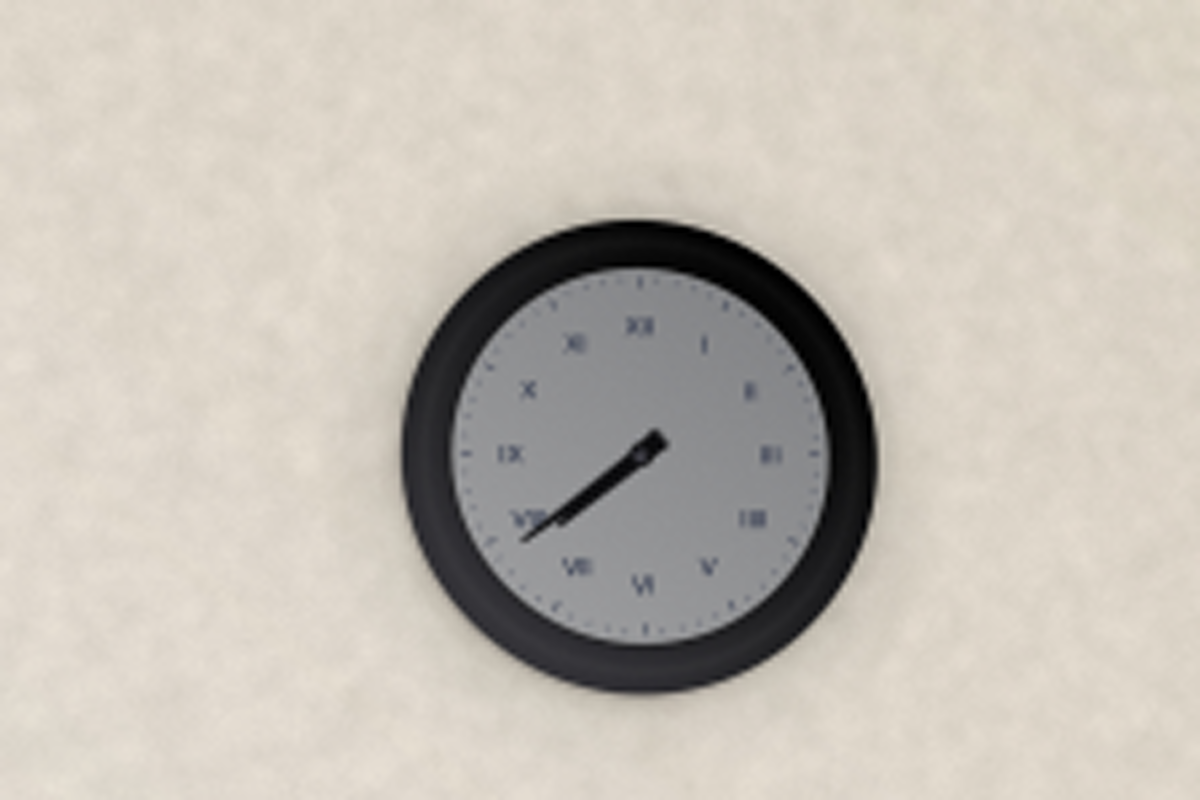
7.39
